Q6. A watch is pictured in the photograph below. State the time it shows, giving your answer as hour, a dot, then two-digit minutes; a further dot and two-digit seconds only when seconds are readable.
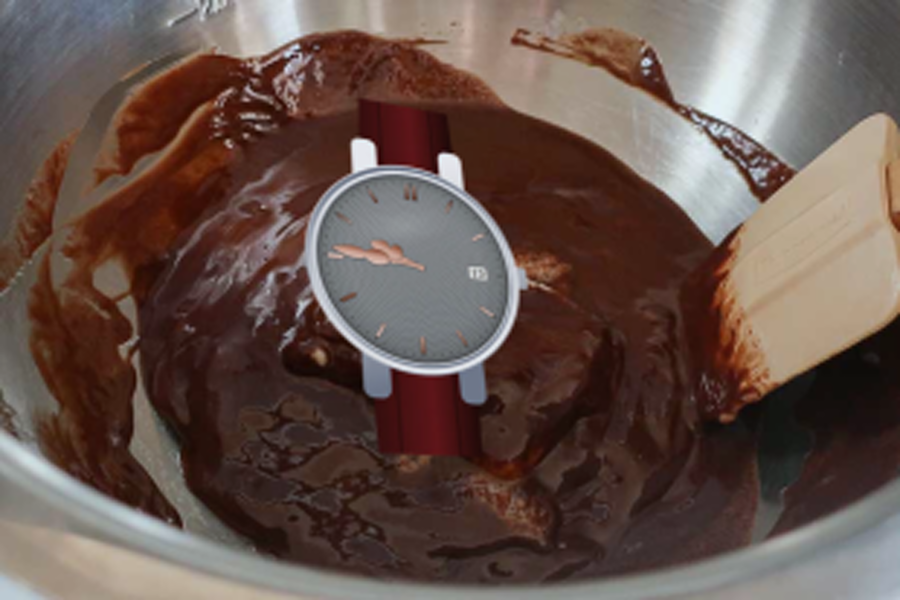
9.46
